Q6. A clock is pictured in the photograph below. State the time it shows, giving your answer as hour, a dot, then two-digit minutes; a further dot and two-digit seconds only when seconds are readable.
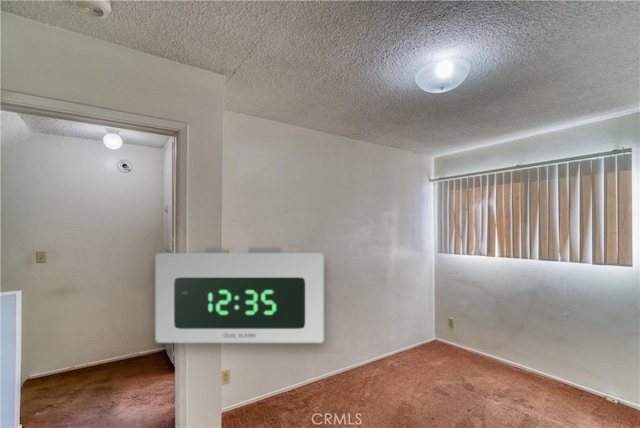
12.35
